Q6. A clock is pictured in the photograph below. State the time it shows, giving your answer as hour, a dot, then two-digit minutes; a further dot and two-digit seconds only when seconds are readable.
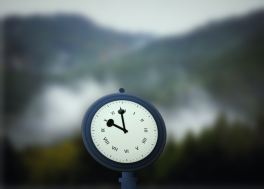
9.59
